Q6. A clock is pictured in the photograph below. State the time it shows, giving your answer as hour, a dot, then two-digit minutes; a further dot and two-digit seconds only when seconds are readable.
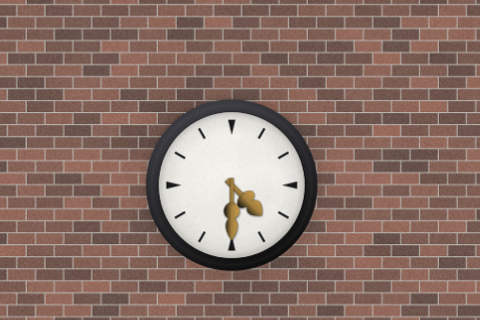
4.30
